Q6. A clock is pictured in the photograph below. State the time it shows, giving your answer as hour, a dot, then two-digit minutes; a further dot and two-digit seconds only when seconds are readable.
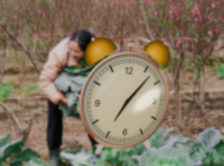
7.07
